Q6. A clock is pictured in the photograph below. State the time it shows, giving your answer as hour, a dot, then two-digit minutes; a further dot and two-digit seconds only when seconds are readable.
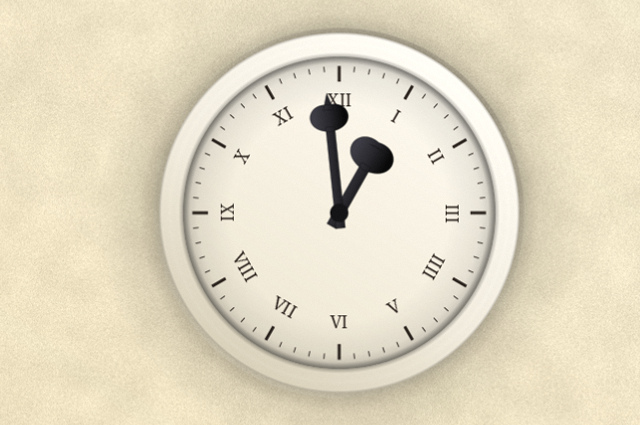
12.59
